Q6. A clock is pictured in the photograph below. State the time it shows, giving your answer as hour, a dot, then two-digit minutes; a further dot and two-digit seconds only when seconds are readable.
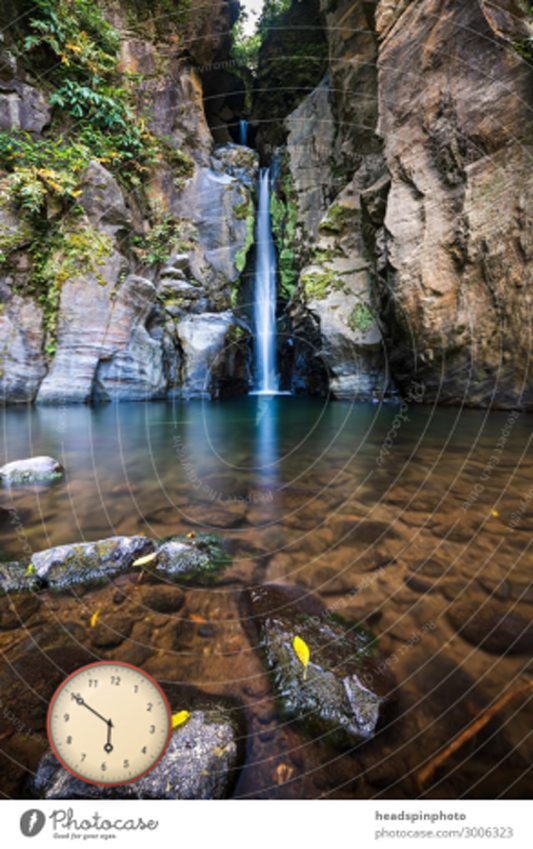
5.50
